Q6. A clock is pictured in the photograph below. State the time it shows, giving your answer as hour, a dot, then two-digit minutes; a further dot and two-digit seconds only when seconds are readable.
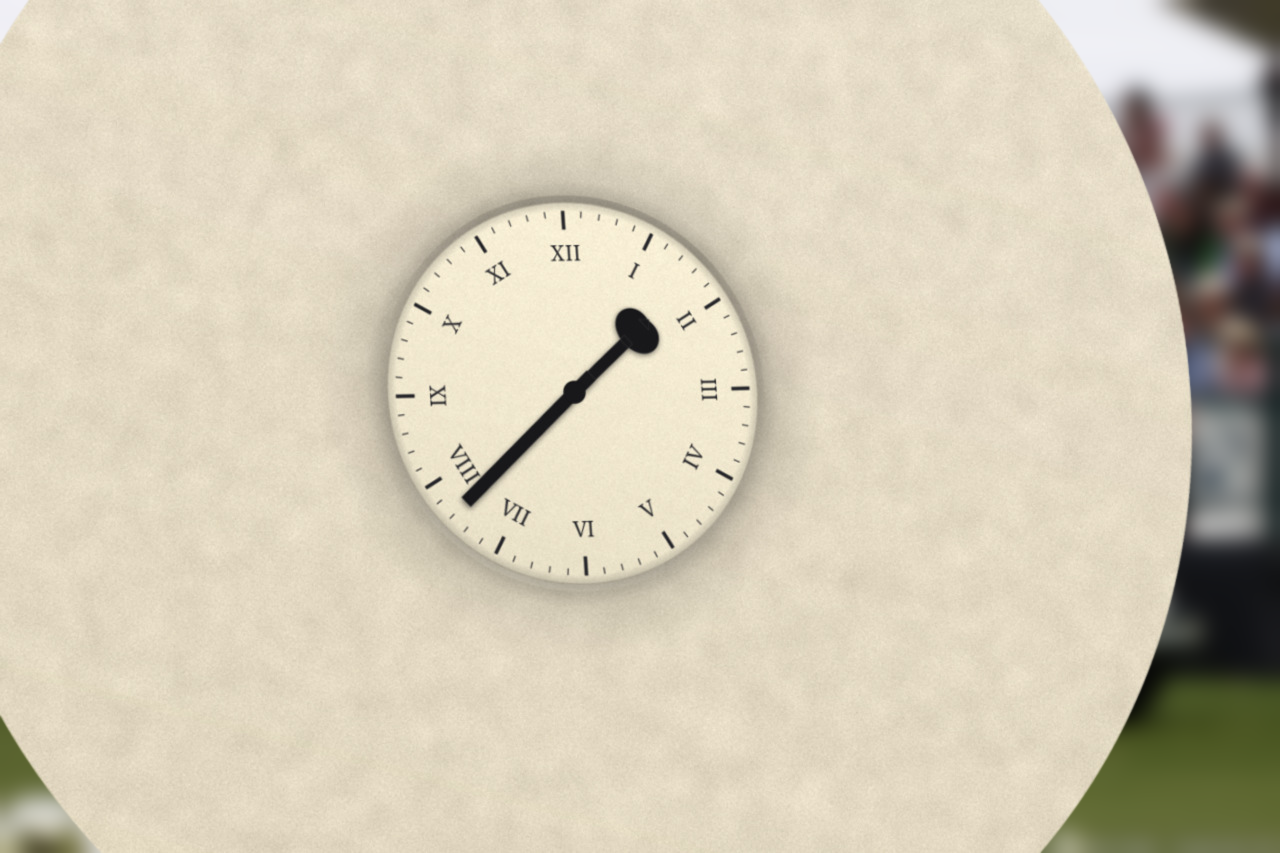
1.38
